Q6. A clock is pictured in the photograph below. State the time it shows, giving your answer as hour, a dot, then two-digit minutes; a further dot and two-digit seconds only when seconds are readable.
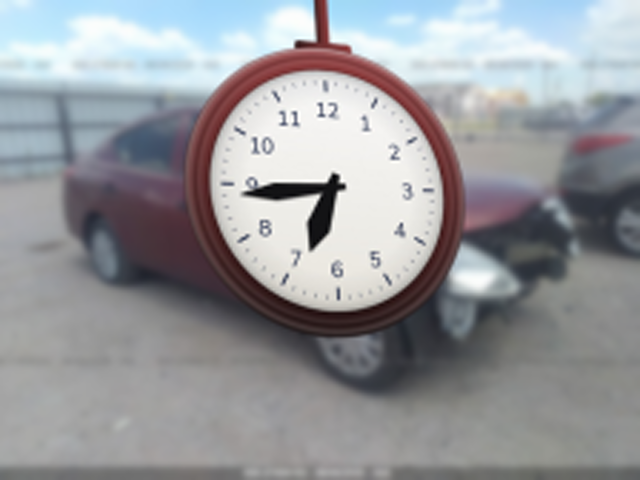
6.44
